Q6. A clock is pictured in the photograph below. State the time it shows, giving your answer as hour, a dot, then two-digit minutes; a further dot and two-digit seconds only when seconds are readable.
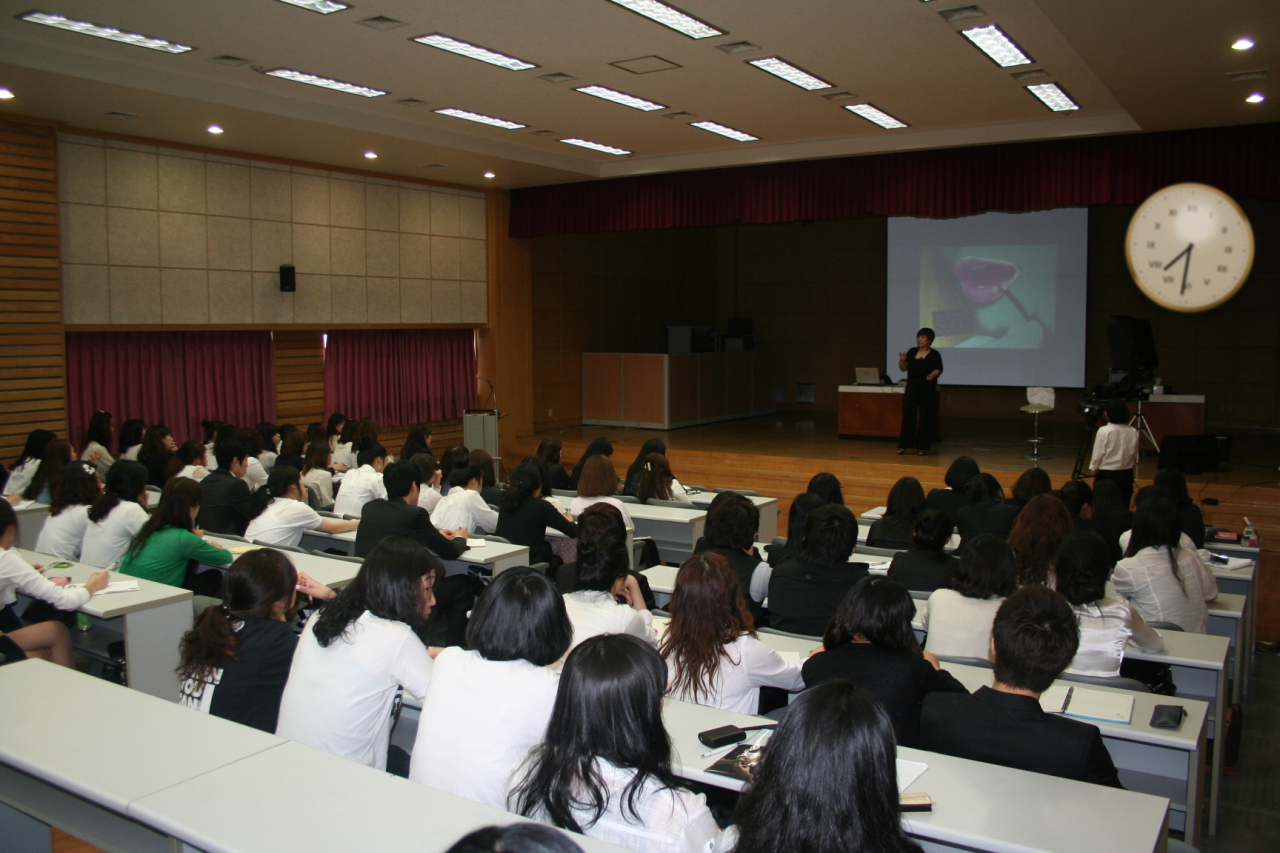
7.31
